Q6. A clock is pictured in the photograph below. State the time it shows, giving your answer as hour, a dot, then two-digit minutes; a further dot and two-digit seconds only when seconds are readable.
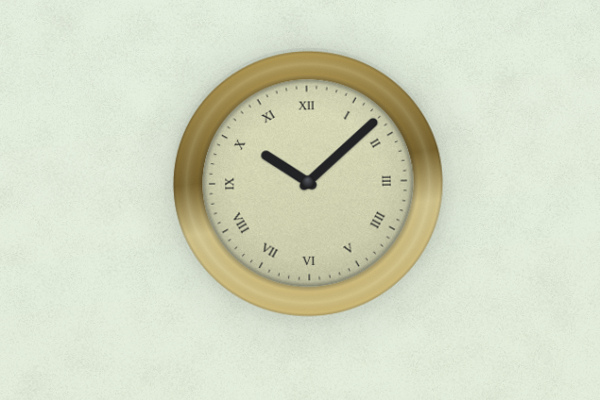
10.08
